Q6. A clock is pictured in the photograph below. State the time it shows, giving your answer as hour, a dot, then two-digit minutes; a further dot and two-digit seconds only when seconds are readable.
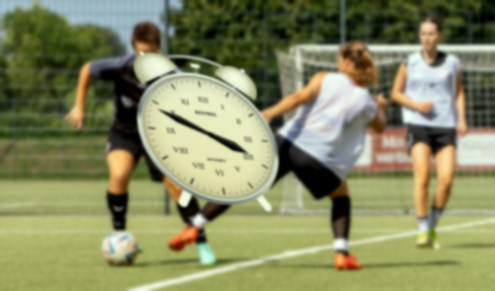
3.49
